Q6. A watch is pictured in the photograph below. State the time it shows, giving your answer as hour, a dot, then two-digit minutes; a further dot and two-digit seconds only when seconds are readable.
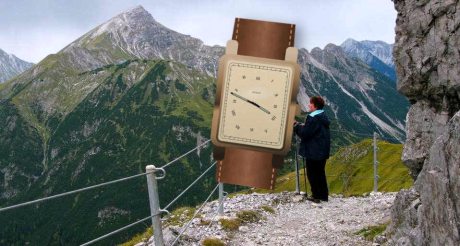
3.48
